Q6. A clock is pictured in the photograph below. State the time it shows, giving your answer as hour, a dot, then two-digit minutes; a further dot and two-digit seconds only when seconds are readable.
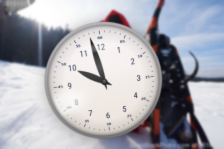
9.58
